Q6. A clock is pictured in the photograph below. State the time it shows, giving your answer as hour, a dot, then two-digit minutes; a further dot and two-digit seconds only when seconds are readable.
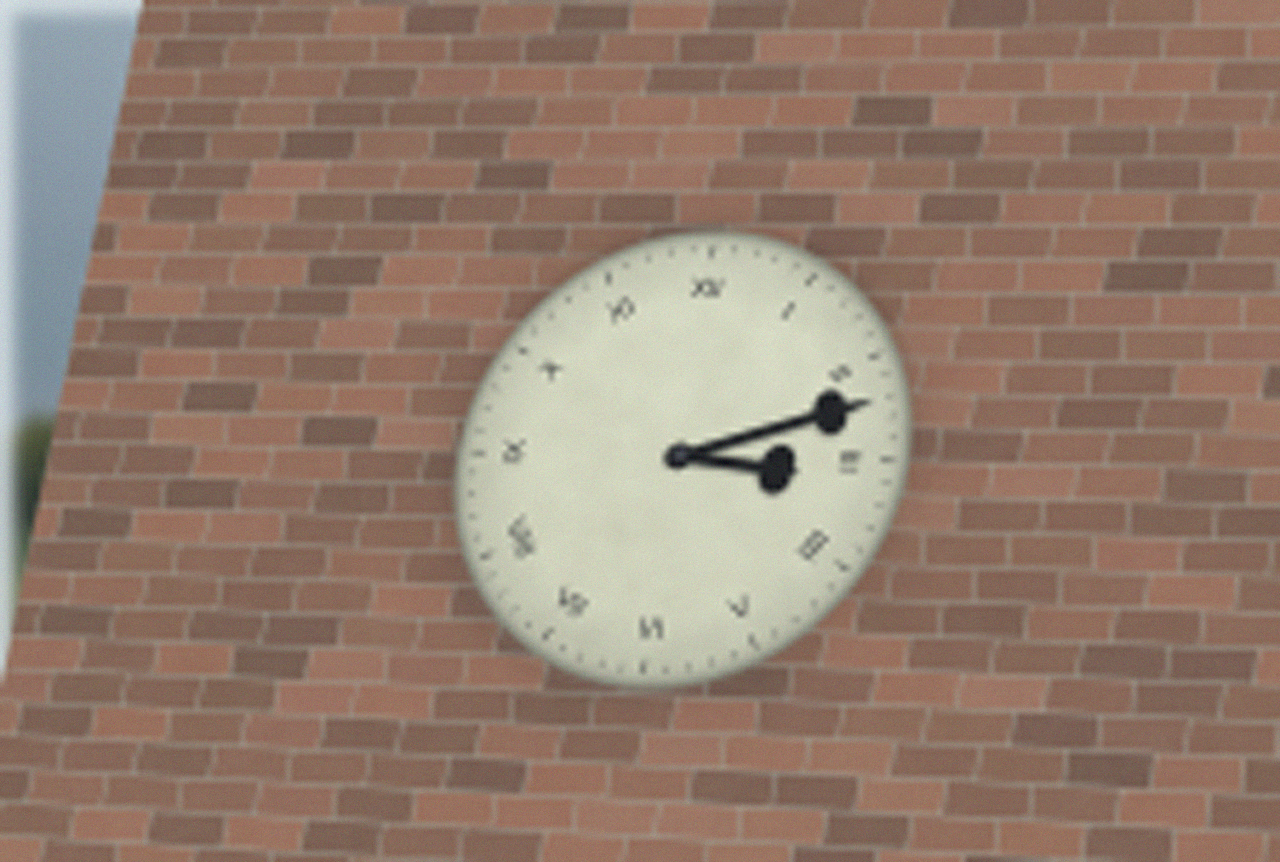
3.12
